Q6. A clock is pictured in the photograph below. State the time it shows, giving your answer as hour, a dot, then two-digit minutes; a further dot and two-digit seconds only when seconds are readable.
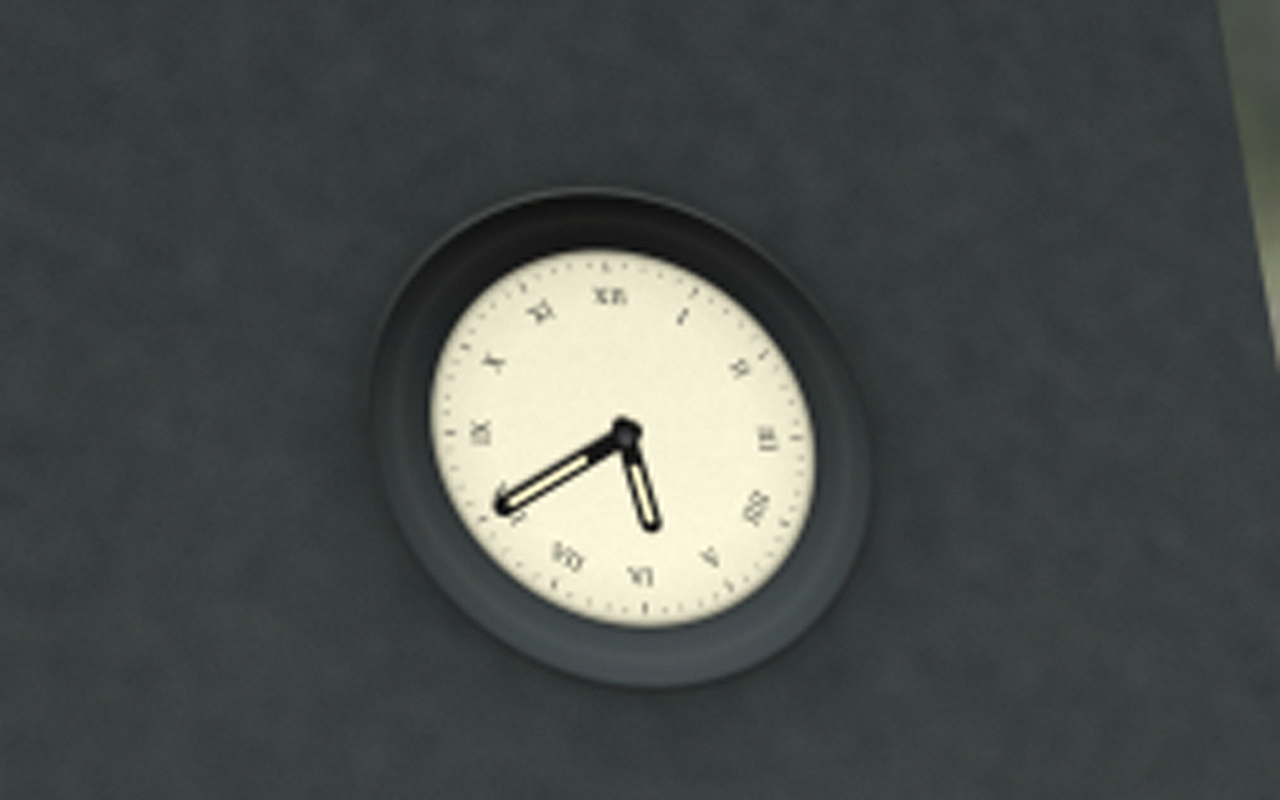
5.40
